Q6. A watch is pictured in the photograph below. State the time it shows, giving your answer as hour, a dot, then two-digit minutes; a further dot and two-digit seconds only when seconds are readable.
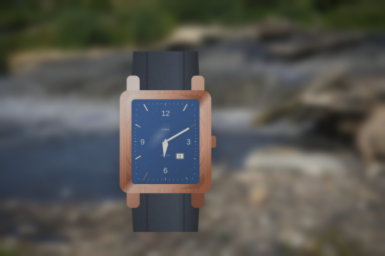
6.10
